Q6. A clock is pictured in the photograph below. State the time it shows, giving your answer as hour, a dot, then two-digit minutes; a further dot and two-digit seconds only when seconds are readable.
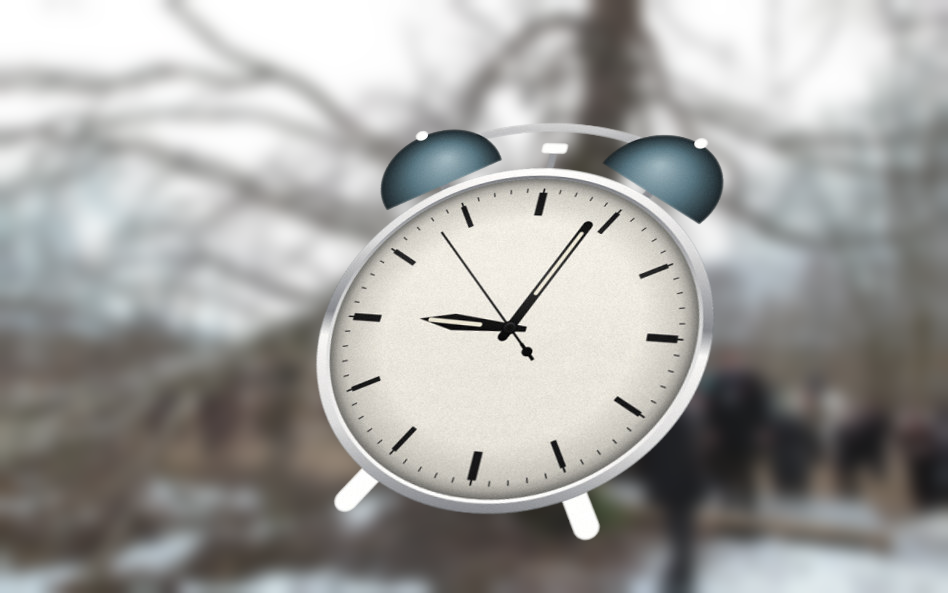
9.03.53
